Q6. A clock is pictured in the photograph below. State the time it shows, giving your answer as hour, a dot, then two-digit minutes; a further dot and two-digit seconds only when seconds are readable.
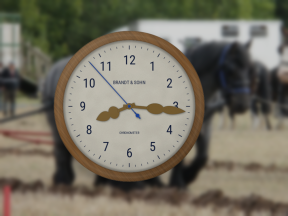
8.15.53
